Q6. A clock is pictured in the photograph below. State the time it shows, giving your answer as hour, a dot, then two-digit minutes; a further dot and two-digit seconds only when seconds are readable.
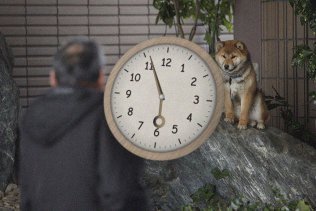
5.56
